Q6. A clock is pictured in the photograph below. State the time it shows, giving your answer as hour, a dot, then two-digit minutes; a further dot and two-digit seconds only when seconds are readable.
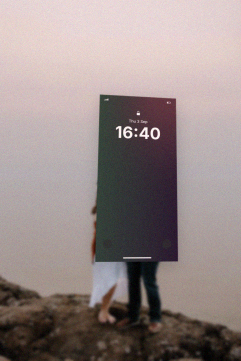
16.40
